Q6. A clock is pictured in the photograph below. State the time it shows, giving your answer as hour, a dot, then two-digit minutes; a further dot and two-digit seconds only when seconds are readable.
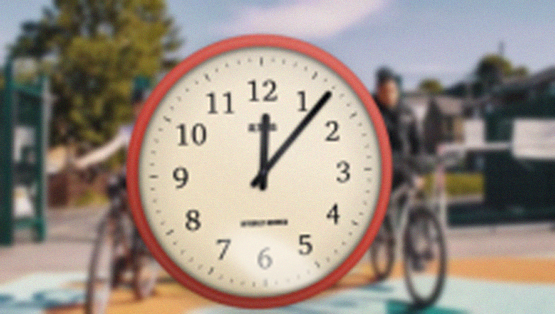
12.07
